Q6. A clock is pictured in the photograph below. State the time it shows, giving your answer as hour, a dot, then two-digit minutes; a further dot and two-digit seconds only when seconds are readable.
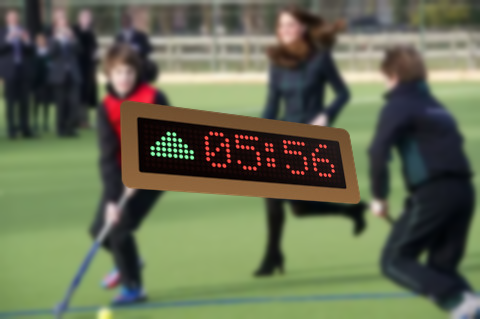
5.56
